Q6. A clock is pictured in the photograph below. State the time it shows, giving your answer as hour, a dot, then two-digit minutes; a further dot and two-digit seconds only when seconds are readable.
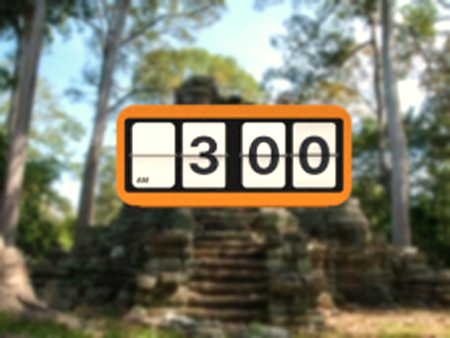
3.00
